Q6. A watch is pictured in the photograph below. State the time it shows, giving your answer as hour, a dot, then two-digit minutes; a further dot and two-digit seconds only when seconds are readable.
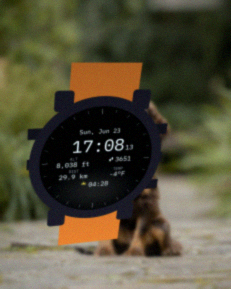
17.08
